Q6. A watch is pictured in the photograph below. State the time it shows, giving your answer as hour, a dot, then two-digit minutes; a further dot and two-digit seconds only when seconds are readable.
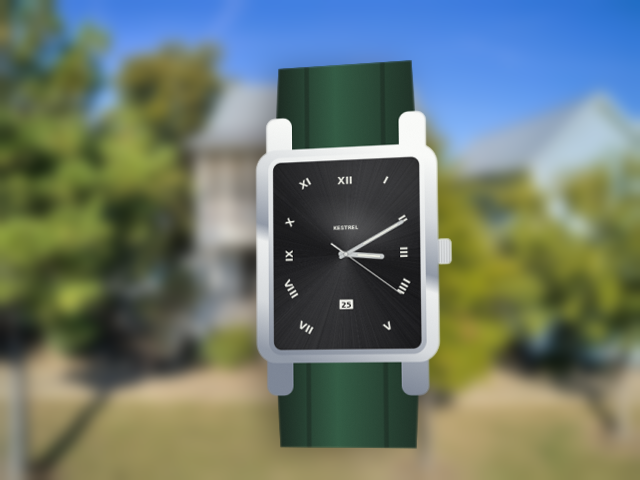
3.10.21
